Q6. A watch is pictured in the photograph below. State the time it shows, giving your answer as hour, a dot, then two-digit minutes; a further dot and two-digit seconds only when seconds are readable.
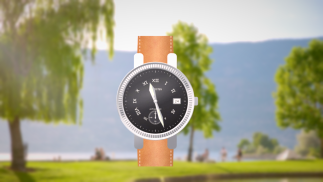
11.27
